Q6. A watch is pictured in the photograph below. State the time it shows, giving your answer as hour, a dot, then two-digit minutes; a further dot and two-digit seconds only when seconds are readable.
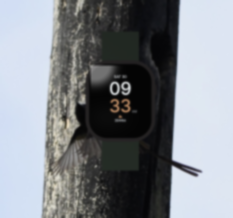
9.33
